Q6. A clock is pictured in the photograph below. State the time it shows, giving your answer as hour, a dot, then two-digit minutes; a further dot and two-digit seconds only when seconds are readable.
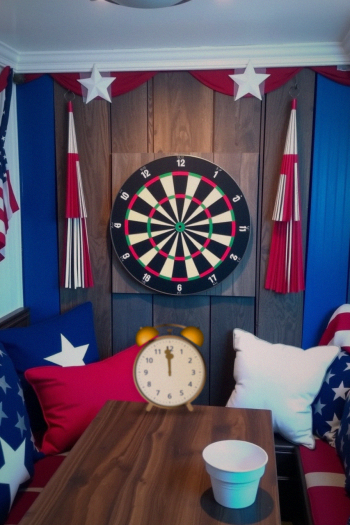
11.59
